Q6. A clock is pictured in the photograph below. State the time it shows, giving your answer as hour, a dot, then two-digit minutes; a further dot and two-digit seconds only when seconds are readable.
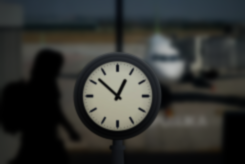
12.52
